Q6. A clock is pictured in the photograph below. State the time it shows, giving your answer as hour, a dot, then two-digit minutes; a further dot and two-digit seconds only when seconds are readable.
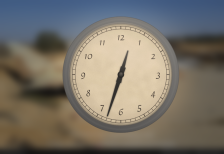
12.33
